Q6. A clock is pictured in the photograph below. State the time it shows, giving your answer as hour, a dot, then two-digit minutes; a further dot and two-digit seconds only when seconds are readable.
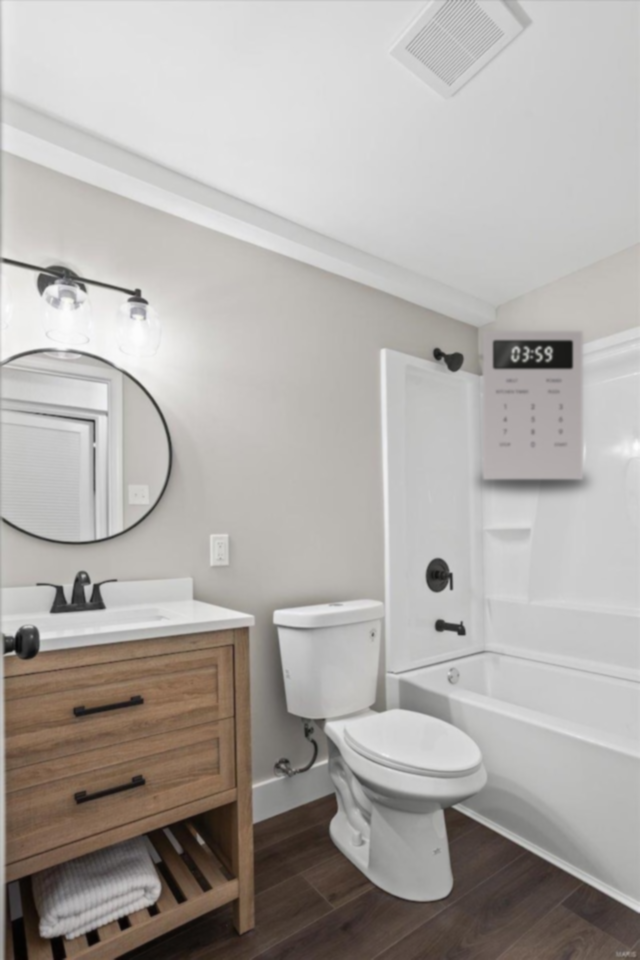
3.59
